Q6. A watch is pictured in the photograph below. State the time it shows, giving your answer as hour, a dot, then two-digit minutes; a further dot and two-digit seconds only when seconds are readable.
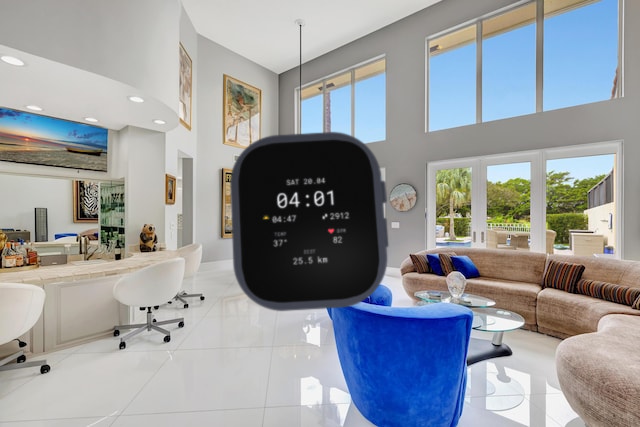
4.01
